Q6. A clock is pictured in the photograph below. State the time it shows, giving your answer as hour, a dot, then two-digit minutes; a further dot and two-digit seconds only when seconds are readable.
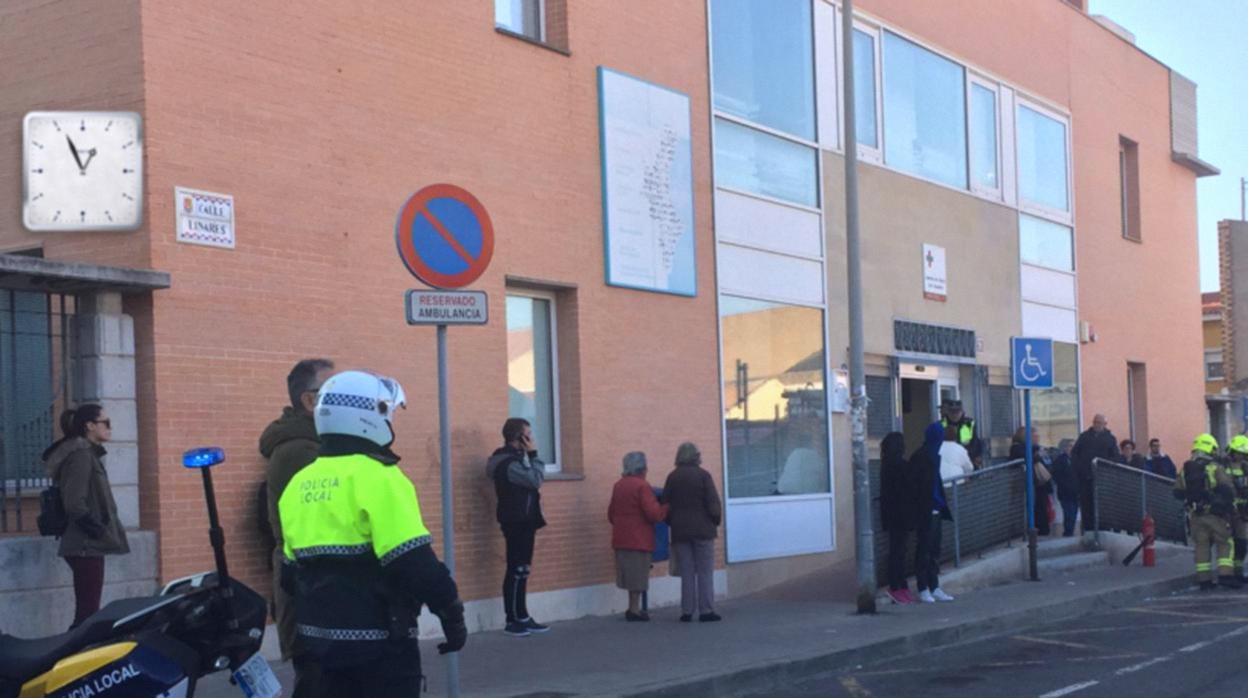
12.56
